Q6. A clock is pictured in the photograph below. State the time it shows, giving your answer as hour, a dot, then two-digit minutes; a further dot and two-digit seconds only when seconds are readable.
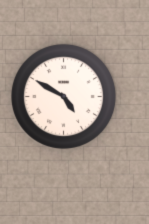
4.50
